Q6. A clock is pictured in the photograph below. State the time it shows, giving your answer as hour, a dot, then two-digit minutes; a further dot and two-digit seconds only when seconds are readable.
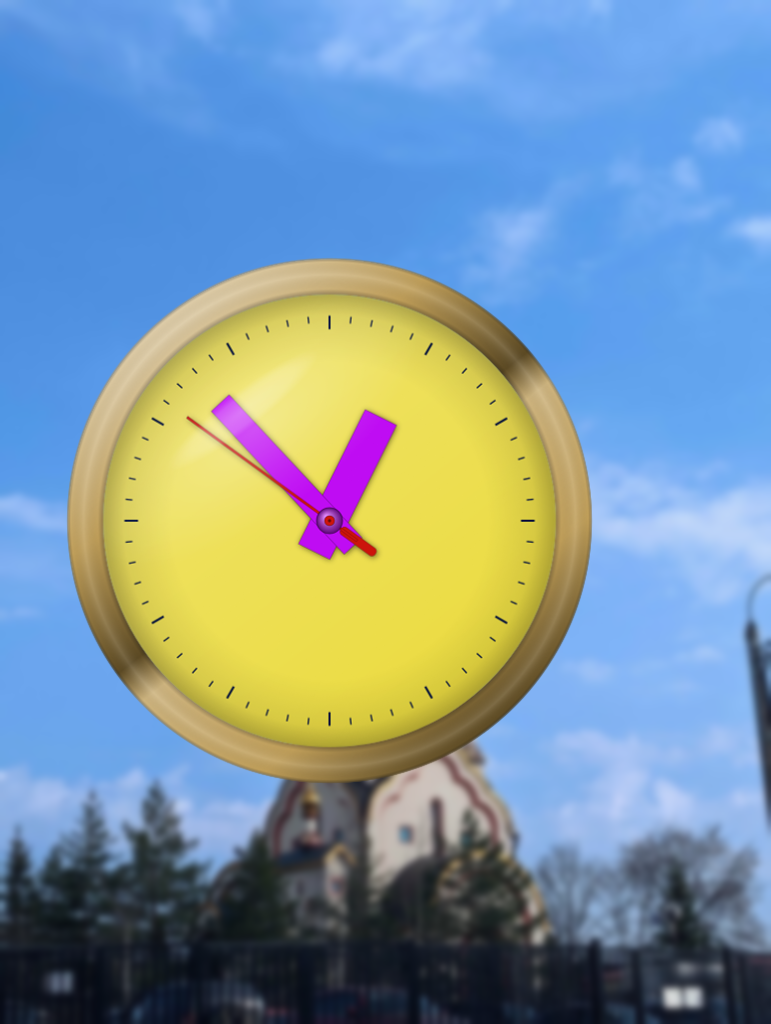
12.52.51
